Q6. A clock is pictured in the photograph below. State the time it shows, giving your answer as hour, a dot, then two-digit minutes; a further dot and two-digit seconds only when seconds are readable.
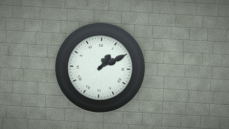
1.10
